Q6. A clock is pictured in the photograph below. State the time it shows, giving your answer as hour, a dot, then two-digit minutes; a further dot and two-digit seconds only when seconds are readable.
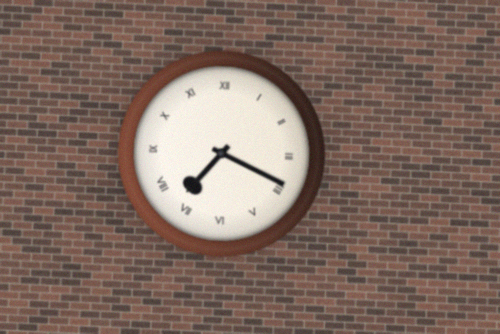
7.19
